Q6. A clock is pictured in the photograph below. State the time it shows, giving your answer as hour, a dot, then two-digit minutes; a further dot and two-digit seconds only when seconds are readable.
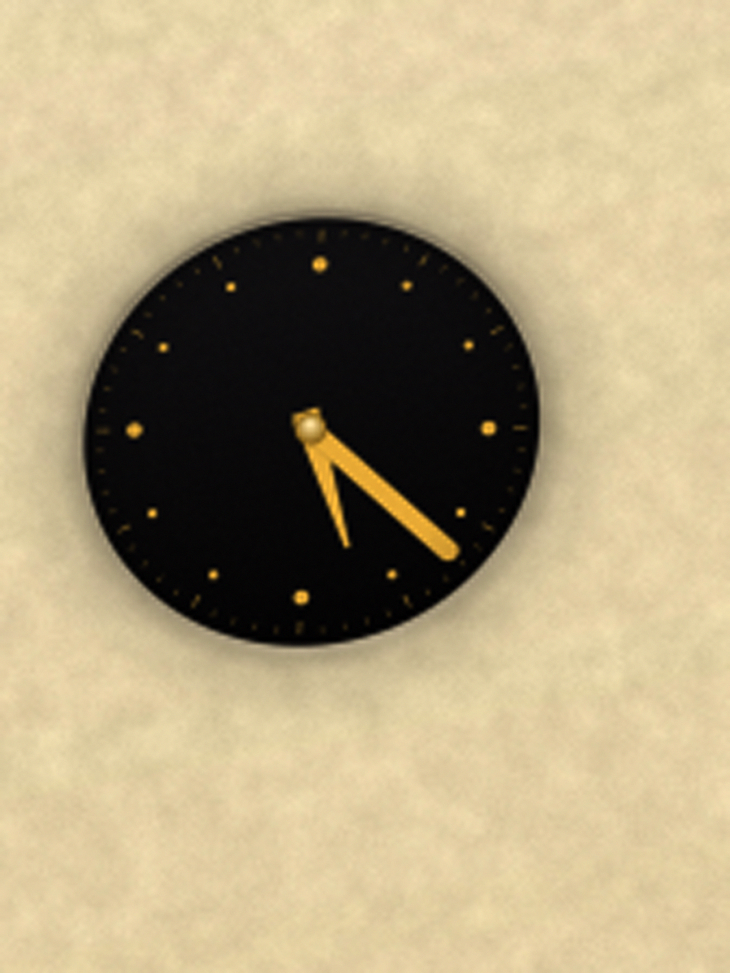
5.22
